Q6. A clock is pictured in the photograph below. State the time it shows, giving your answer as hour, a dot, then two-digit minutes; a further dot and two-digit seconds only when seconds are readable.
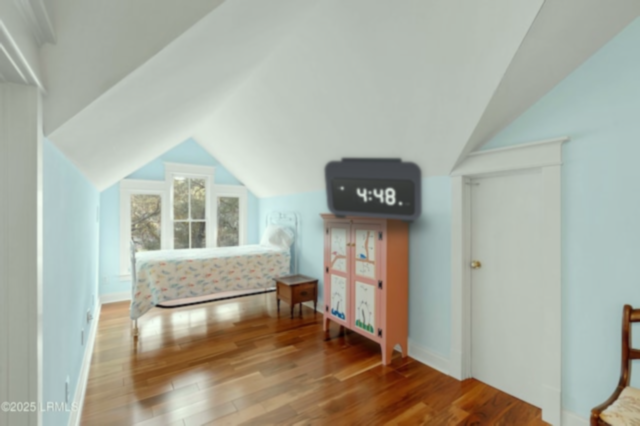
4.48
